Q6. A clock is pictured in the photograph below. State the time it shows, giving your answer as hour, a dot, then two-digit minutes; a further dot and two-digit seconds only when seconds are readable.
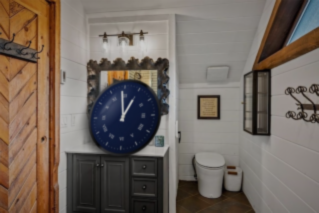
12.59
